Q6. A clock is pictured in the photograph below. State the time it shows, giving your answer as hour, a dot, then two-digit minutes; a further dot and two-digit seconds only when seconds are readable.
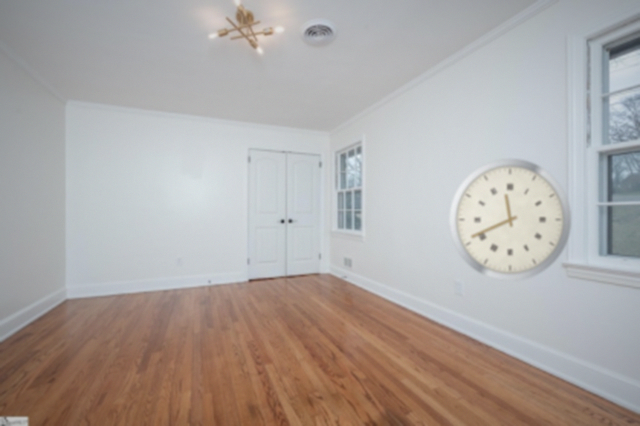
11.41
